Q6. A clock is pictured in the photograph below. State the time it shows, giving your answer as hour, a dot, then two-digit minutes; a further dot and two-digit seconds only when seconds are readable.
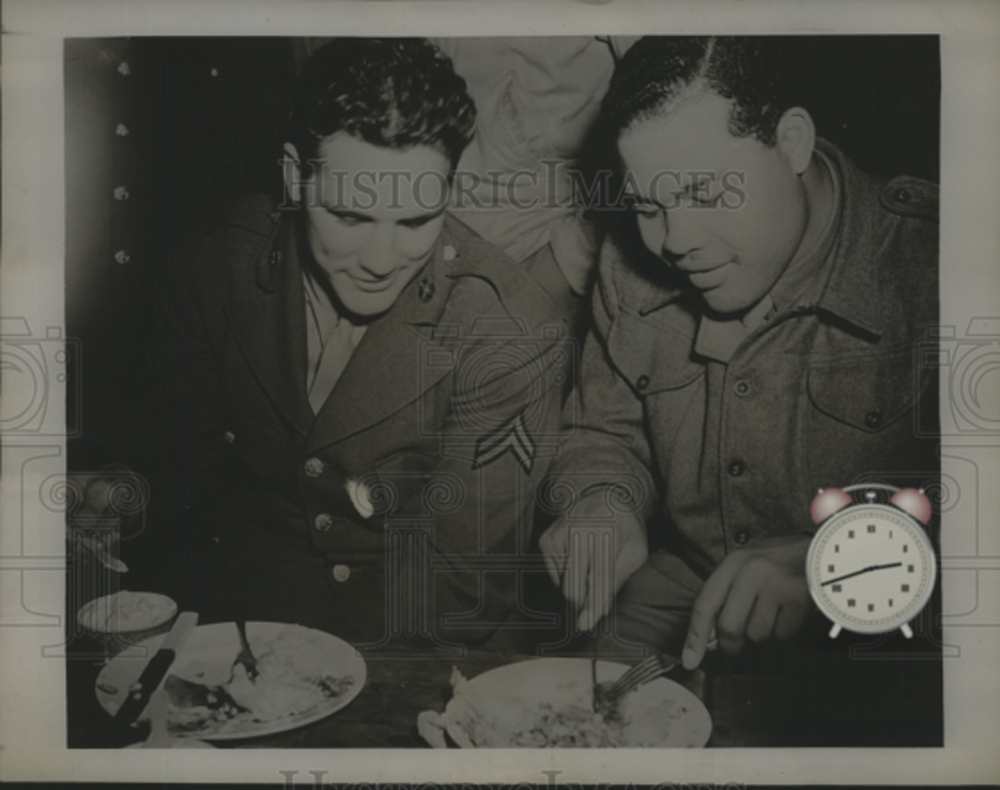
2.42
